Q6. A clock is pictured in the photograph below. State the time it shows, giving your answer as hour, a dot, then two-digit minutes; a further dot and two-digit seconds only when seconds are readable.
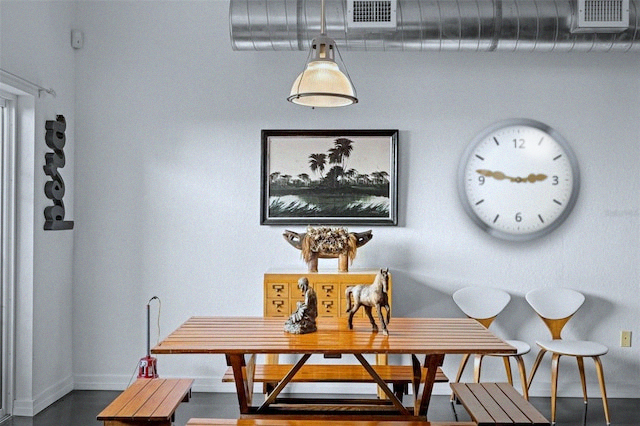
2.47
